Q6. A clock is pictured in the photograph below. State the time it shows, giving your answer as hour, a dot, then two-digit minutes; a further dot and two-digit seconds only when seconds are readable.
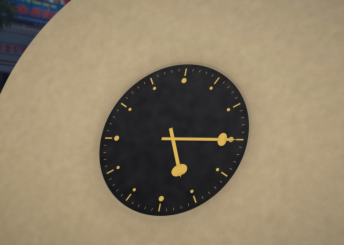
5.15
